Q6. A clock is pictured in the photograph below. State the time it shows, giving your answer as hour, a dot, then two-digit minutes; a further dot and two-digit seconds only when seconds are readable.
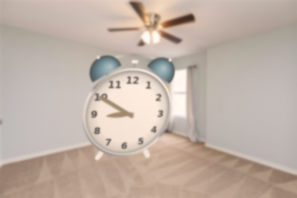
8.50
